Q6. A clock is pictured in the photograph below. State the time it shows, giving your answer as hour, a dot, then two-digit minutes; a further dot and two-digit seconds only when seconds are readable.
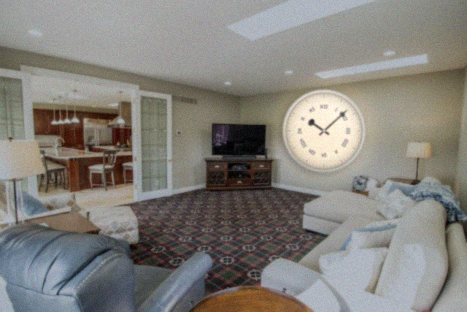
10.08
